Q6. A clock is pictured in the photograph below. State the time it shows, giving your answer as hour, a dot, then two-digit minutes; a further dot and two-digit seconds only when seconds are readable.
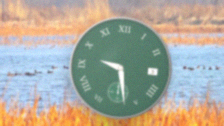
9.28
